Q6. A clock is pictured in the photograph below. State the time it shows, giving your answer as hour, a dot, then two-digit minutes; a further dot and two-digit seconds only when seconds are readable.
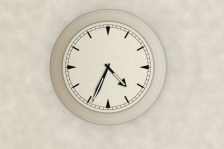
4.34
